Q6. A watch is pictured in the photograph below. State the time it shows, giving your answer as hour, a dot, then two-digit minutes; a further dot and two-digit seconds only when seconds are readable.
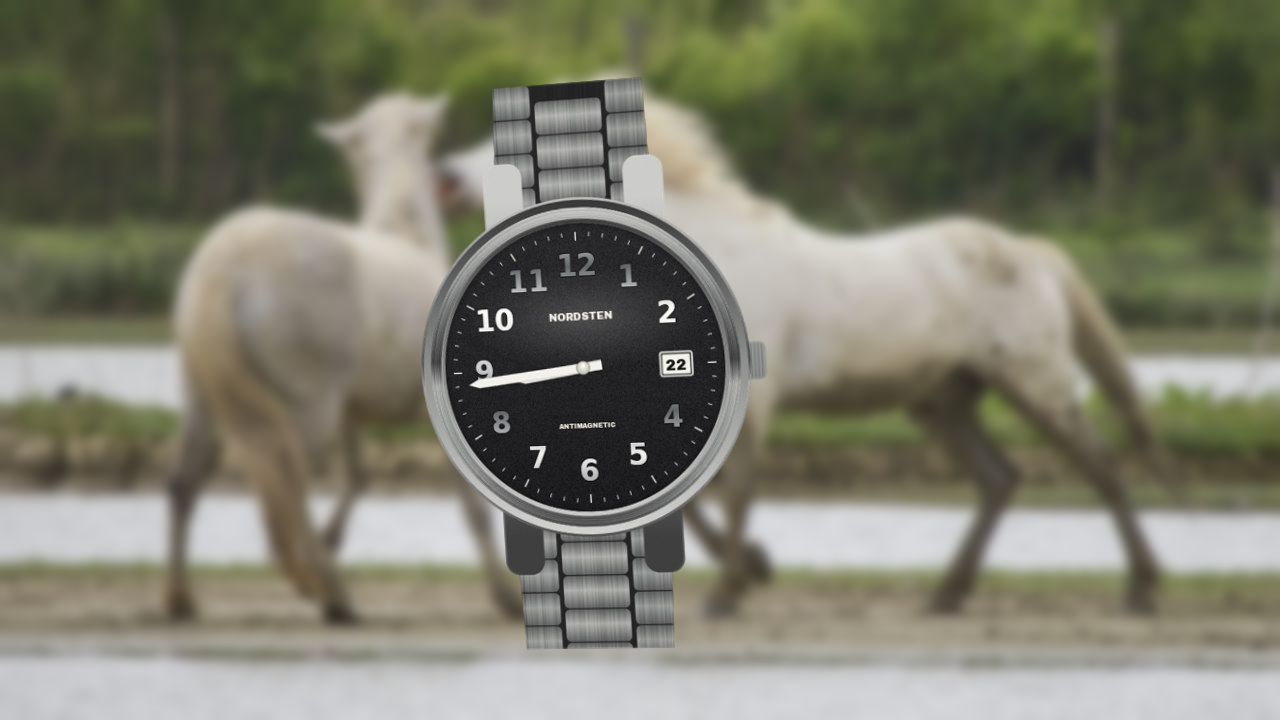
8.44
